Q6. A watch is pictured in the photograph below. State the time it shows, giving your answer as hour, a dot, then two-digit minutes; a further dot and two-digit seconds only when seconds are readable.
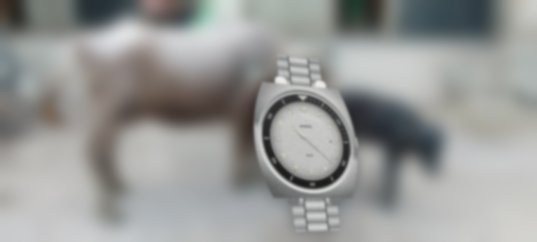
10.22
